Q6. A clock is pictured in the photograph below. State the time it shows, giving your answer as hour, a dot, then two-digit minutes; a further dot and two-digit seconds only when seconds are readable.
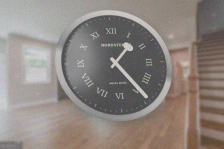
1.24
